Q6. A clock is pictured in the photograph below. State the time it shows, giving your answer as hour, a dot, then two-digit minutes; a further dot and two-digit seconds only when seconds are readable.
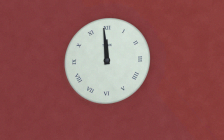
11.59
